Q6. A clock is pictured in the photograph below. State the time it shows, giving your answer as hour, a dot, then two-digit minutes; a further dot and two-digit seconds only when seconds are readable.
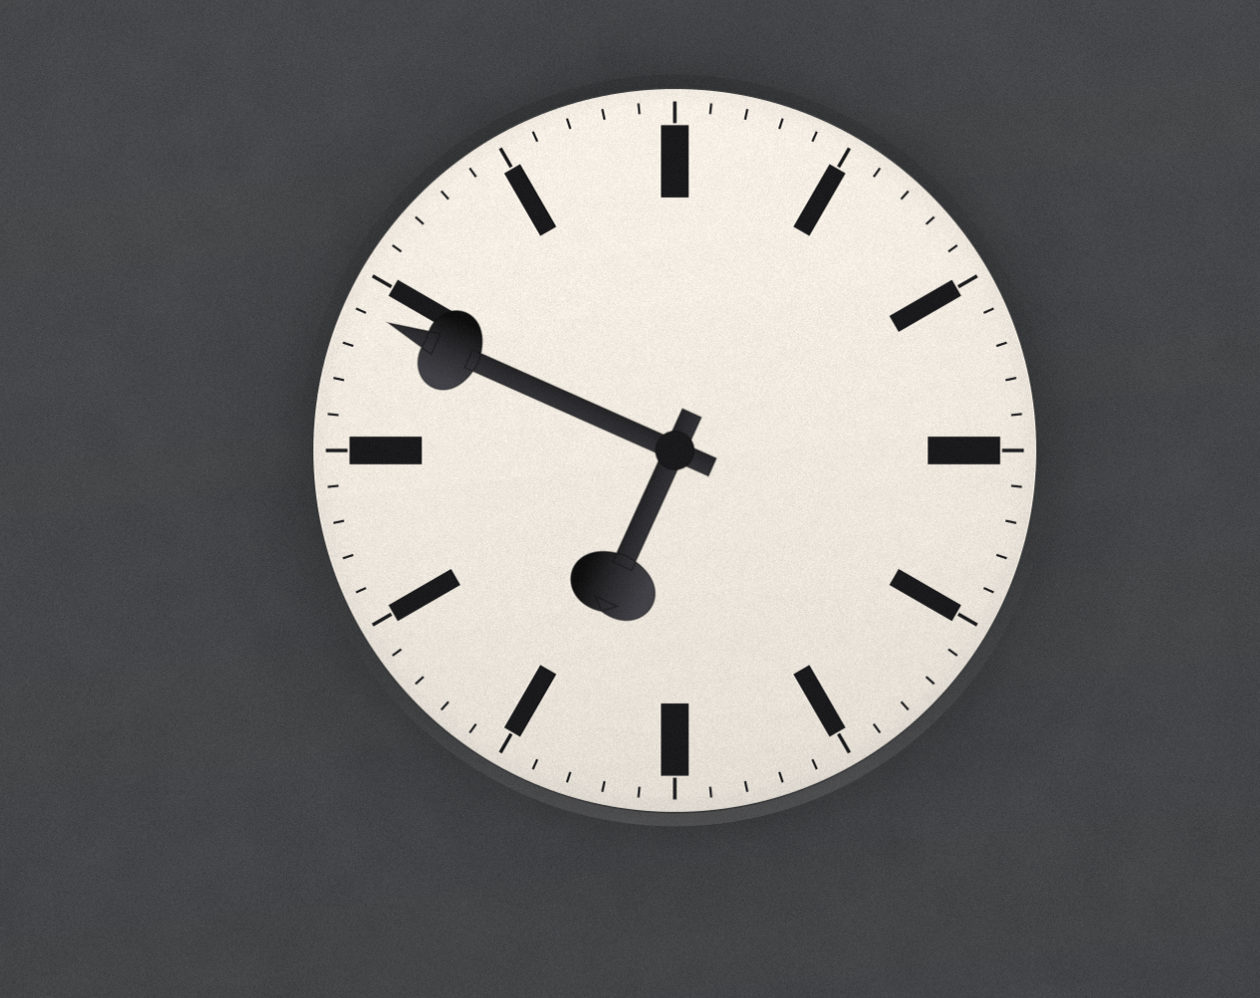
6.49
